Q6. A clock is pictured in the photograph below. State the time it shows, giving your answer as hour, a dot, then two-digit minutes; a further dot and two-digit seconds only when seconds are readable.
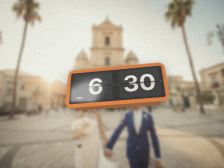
6.30
